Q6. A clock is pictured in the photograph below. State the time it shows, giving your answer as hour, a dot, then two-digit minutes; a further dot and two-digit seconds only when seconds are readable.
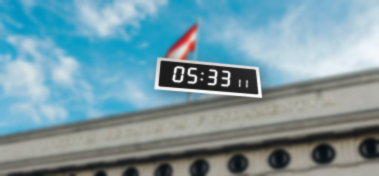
5.33.11
